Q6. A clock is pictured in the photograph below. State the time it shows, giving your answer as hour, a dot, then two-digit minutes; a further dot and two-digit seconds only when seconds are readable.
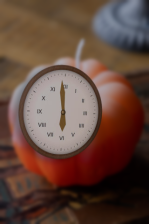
5.59
